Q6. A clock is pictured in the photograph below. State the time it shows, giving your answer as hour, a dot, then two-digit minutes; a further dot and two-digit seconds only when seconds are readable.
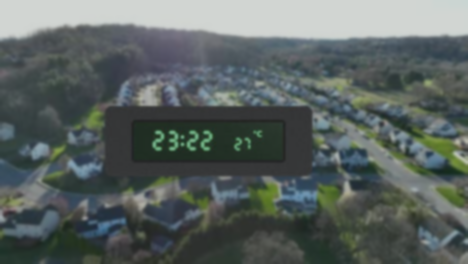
23.22
